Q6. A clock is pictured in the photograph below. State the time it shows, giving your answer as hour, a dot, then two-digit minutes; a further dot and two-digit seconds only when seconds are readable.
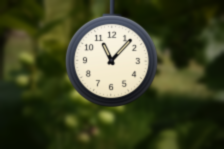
11.07
